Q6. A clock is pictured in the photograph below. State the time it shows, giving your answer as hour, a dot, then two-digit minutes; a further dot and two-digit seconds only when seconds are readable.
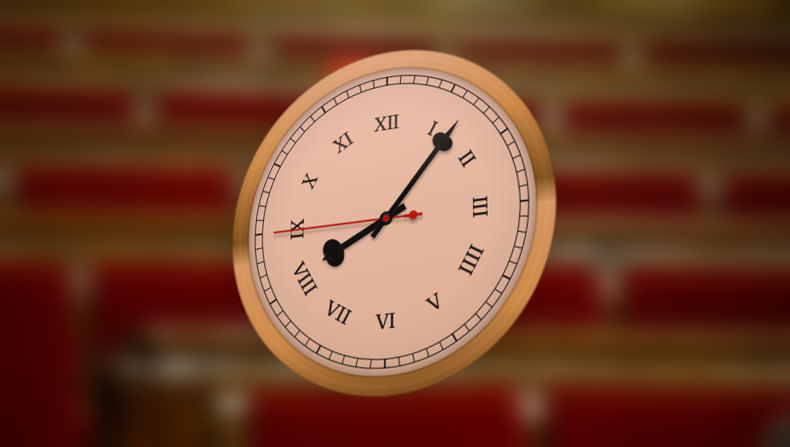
8.06.45
